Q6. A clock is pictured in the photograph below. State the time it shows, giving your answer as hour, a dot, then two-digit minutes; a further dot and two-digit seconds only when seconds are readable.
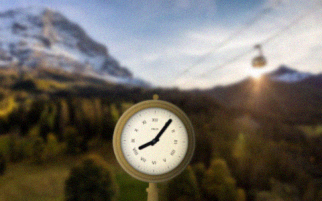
8.06
